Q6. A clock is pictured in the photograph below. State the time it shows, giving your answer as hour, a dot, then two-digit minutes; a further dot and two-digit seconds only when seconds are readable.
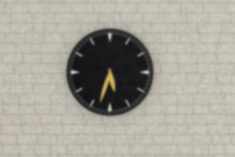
5.33
